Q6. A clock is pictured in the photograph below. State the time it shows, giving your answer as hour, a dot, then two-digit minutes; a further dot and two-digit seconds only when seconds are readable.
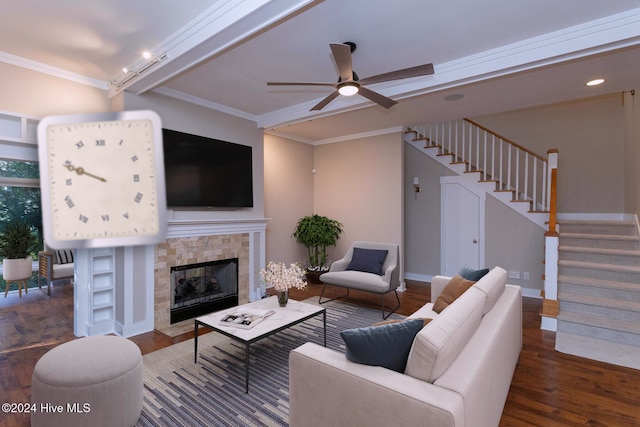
9.49
